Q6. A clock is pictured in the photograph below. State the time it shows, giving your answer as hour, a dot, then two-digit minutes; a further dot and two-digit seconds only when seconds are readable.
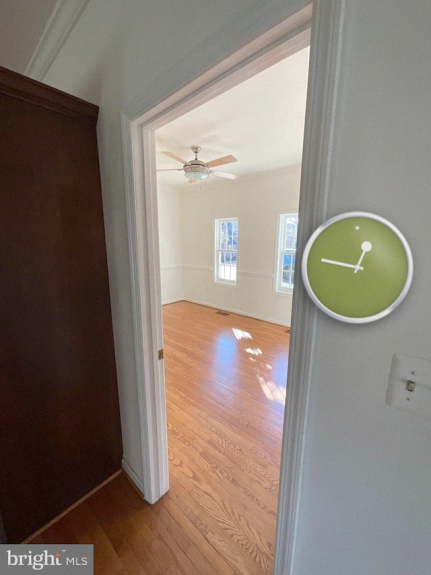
12.47
